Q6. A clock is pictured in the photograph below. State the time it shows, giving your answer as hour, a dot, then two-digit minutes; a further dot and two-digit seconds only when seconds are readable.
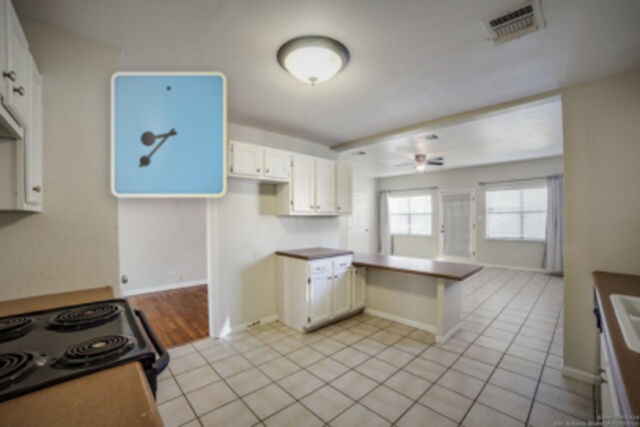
8.37
